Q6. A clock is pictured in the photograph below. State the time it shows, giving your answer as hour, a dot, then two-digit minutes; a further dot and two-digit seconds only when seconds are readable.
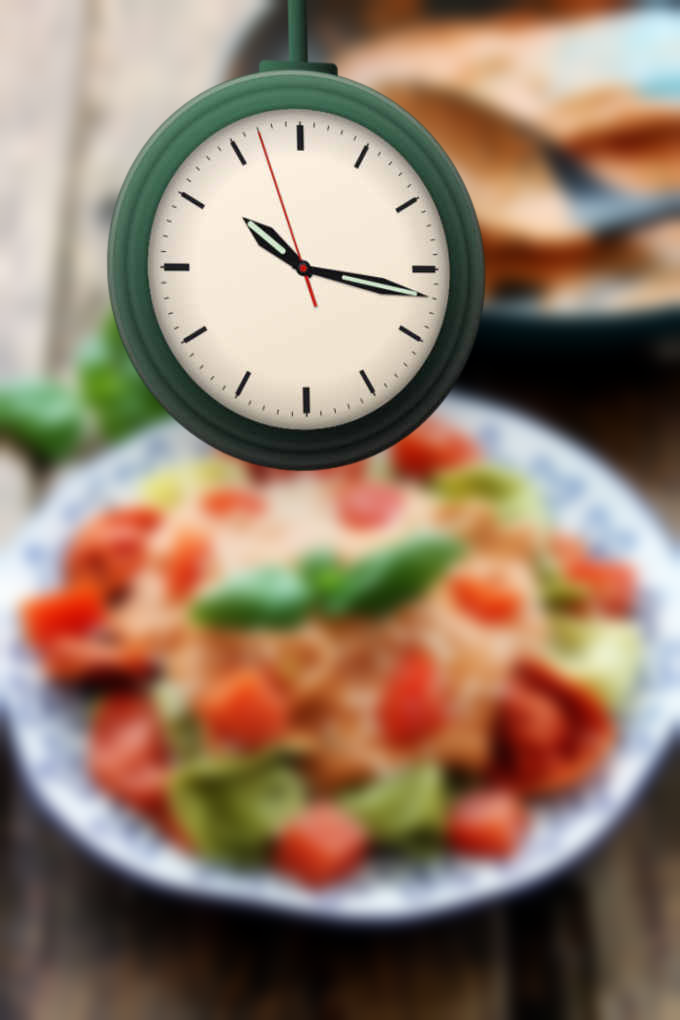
10.16.57
